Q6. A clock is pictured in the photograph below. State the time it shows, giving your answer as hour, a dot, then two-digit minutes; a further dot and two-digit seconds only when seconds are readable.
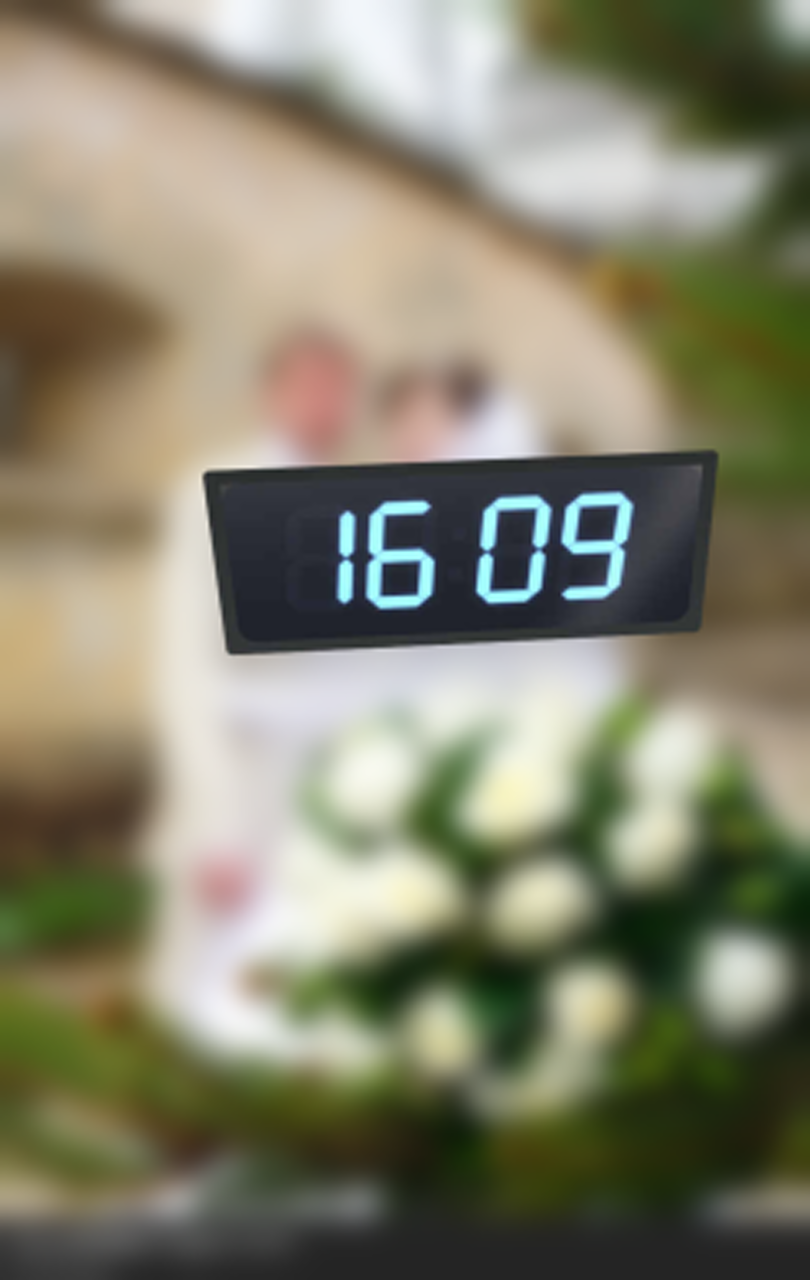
16.09
